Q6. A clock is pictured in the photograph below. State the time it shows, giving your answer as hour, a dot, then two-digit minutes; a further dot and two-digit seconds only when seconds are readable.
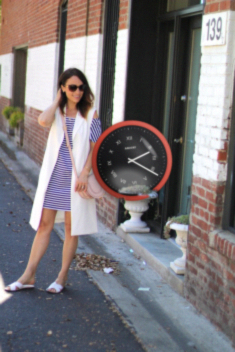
2.21
